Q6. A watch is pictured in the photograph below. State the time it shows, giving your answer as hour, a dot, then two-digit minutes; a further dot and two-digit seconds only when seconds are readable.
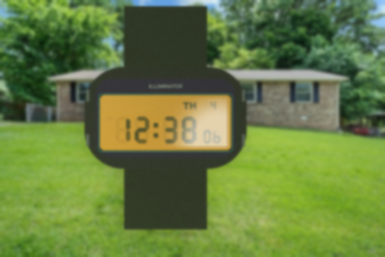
12.38.06
